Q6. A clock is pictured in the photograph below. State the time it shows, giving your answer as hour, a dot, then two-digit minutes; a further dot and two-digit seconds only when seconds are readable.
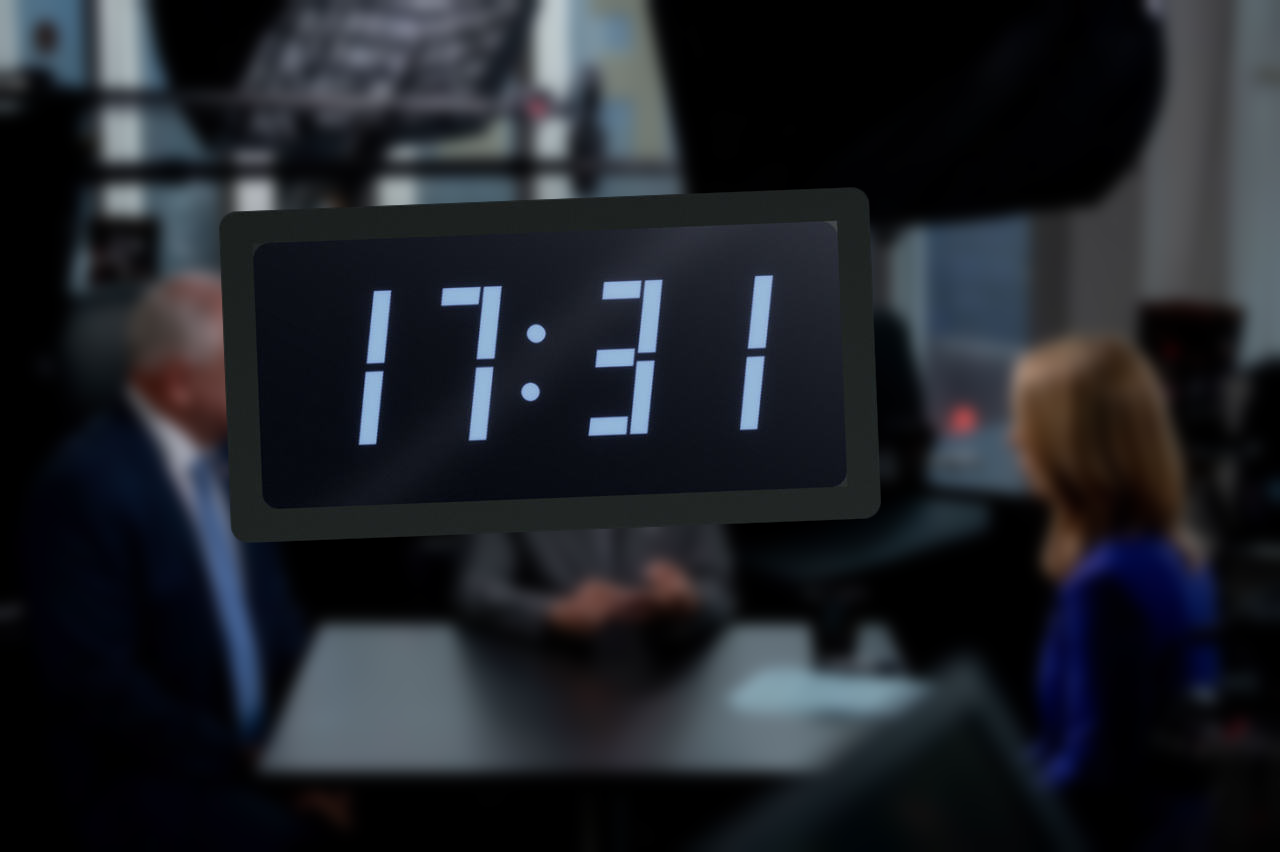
17.31
